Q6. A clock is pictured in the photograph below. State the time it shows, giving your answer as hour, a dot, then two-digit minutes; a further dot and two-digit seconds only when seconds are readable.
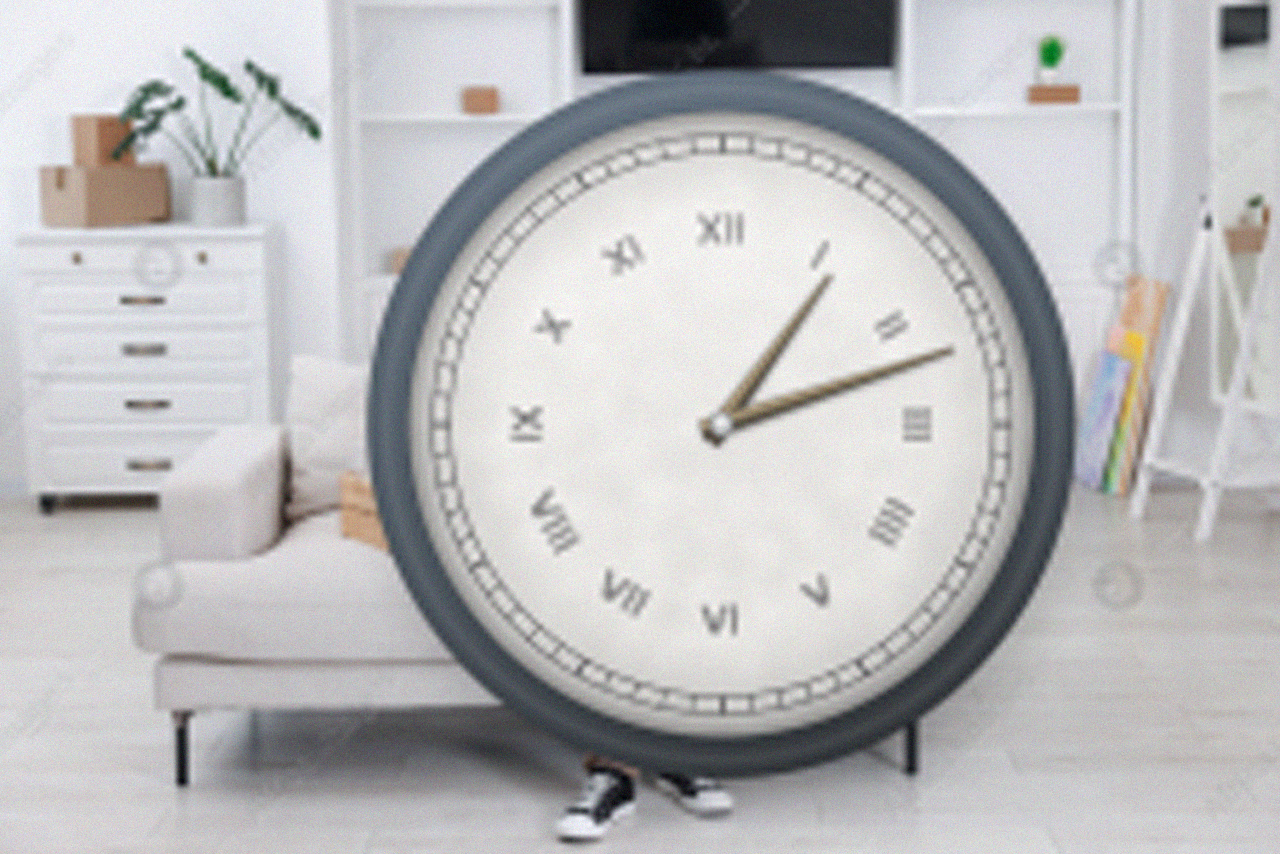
1.12
